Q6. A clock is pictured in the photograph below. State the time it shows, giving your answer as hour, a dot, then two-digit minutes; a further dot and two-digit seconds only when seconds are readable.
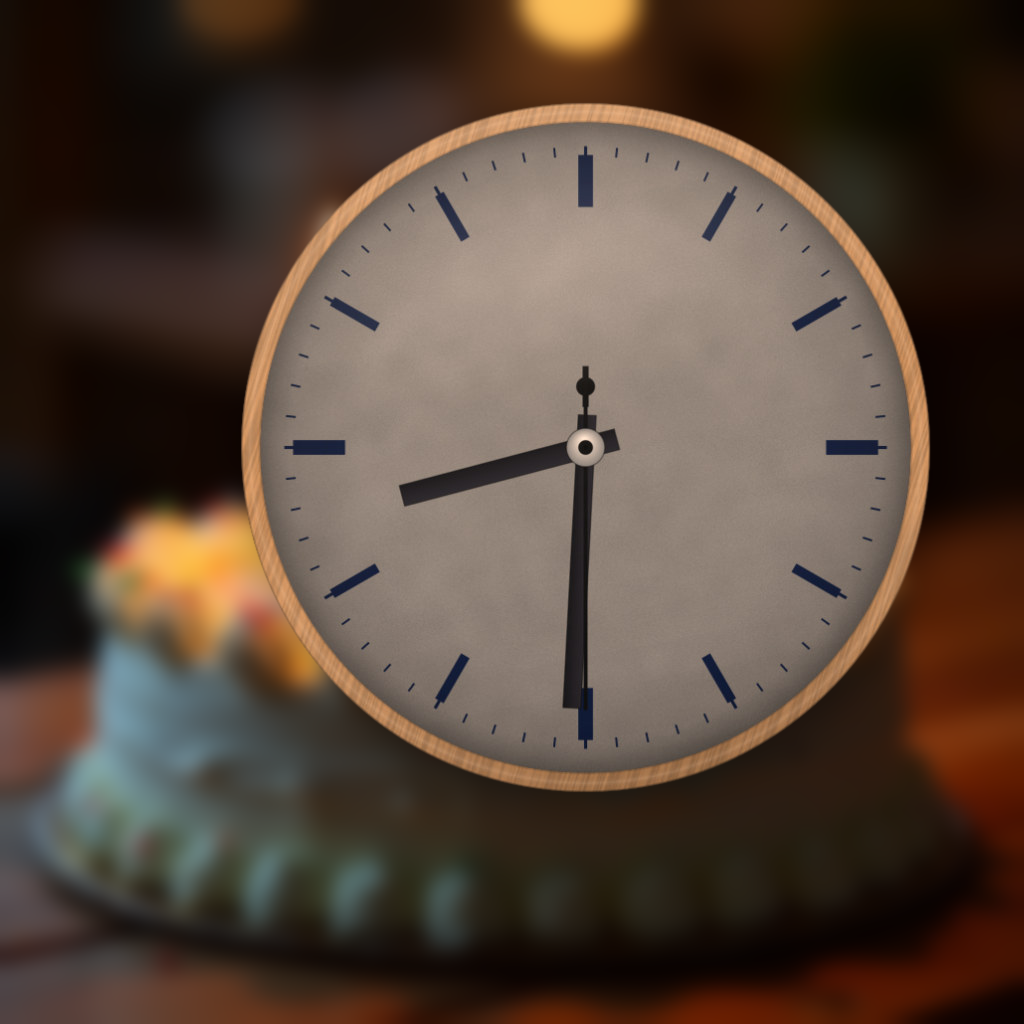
8.30.30
